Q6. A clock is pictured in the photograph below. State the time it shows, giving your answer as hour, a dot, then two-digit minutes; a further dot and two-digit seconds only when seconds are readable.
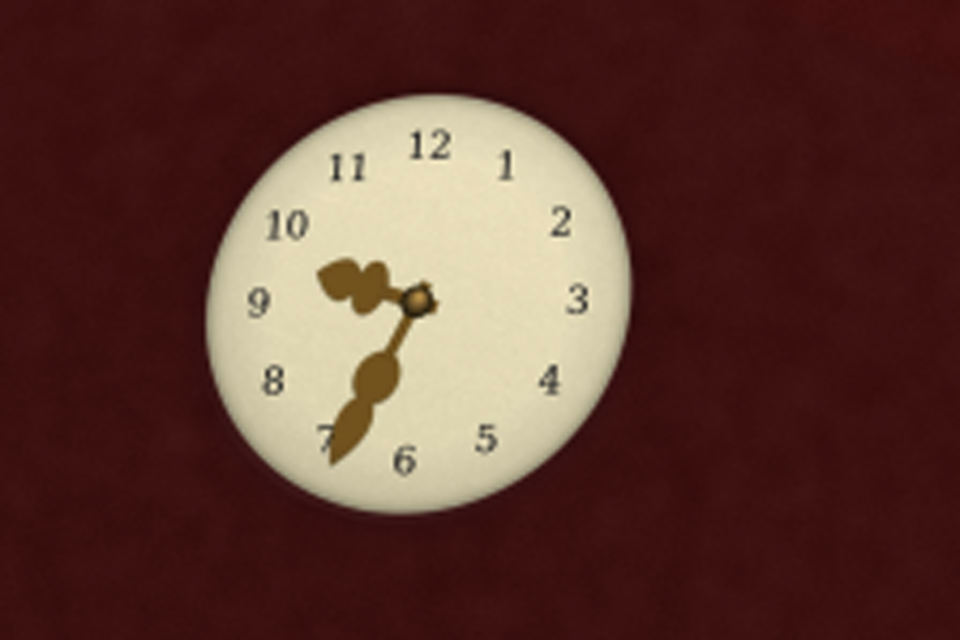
9.34
